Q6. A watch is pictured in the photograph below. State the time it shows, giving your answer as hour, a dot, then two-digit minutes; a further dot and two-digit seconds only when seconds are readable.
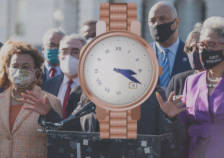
3.20
